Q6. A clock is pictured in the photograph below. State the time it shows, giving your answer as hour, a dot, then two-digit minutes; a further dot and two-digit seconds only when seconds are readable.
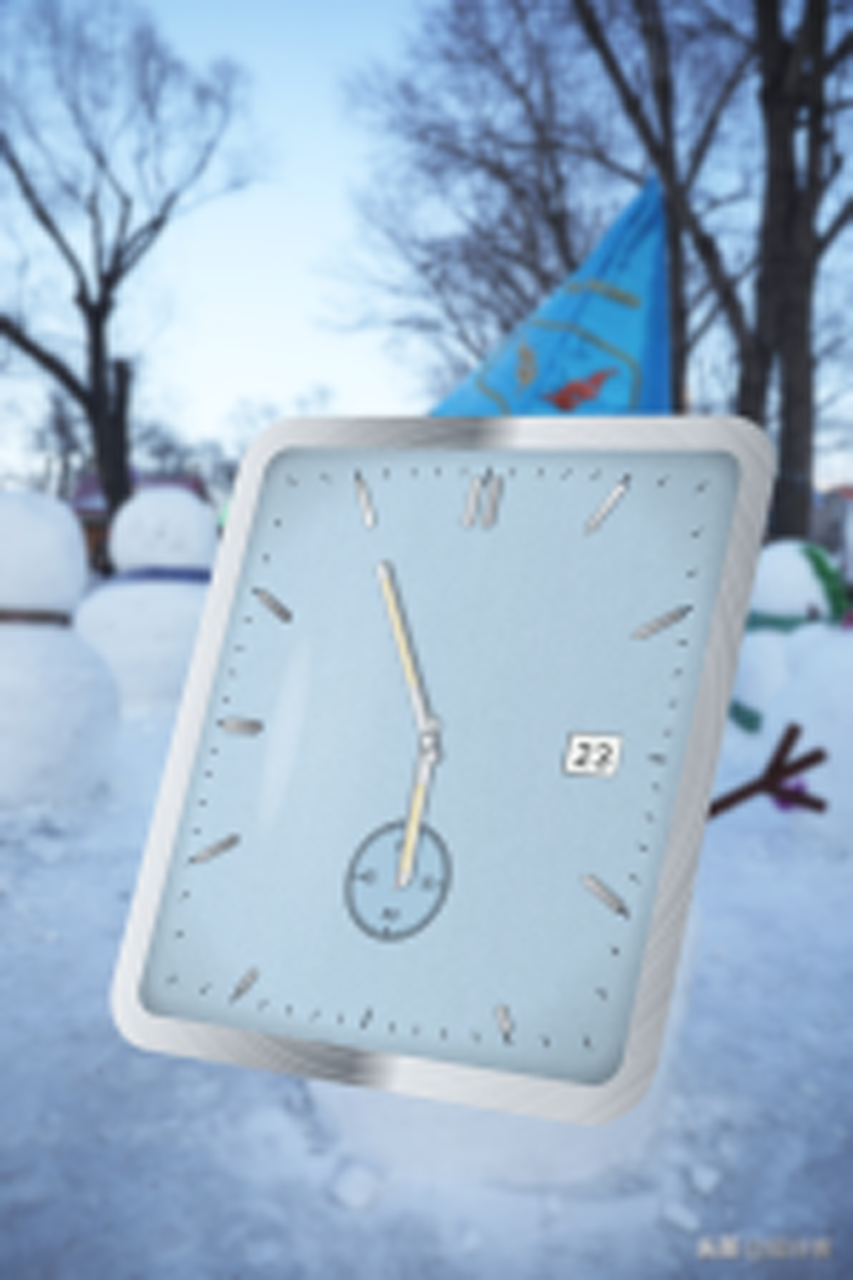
5.55
